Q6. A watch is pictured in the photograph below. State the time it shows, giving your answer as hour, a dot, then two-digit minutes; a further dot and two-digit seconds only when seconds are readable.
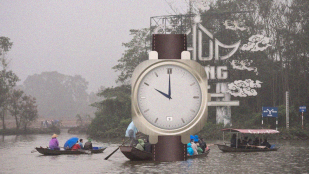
10.00
